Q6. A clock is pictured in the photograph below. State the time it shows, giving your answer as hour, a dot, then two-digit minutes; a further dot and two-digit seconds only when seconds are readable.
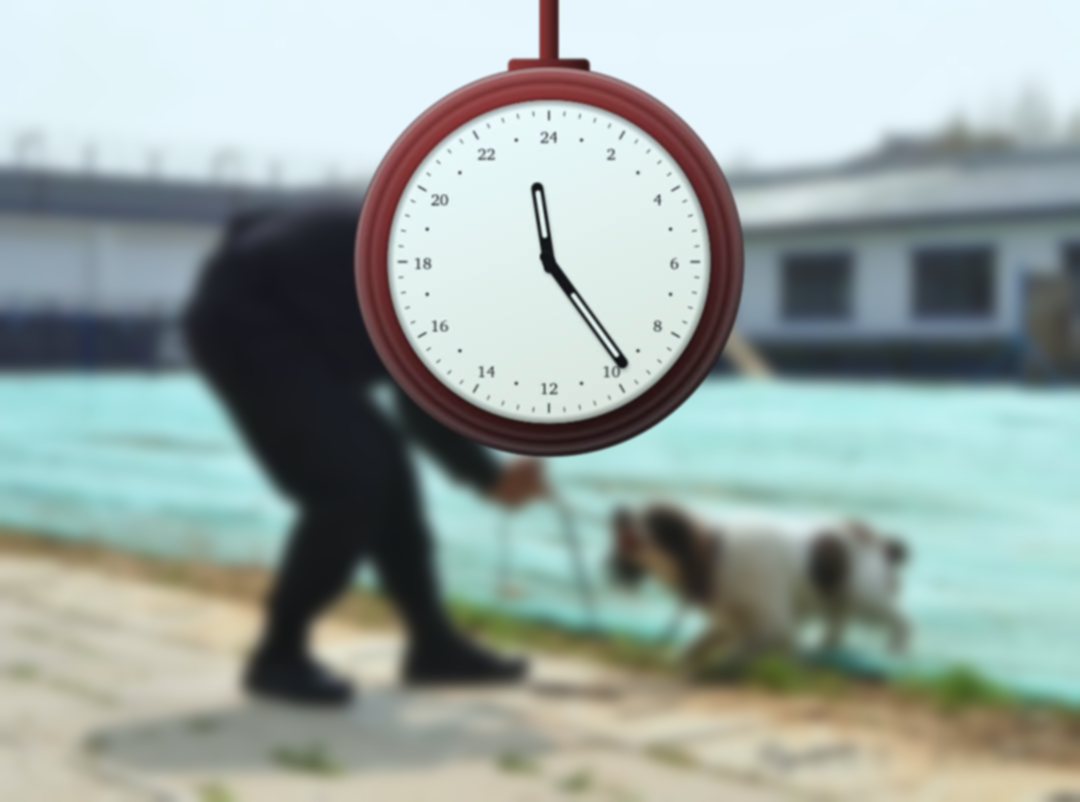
23.24
